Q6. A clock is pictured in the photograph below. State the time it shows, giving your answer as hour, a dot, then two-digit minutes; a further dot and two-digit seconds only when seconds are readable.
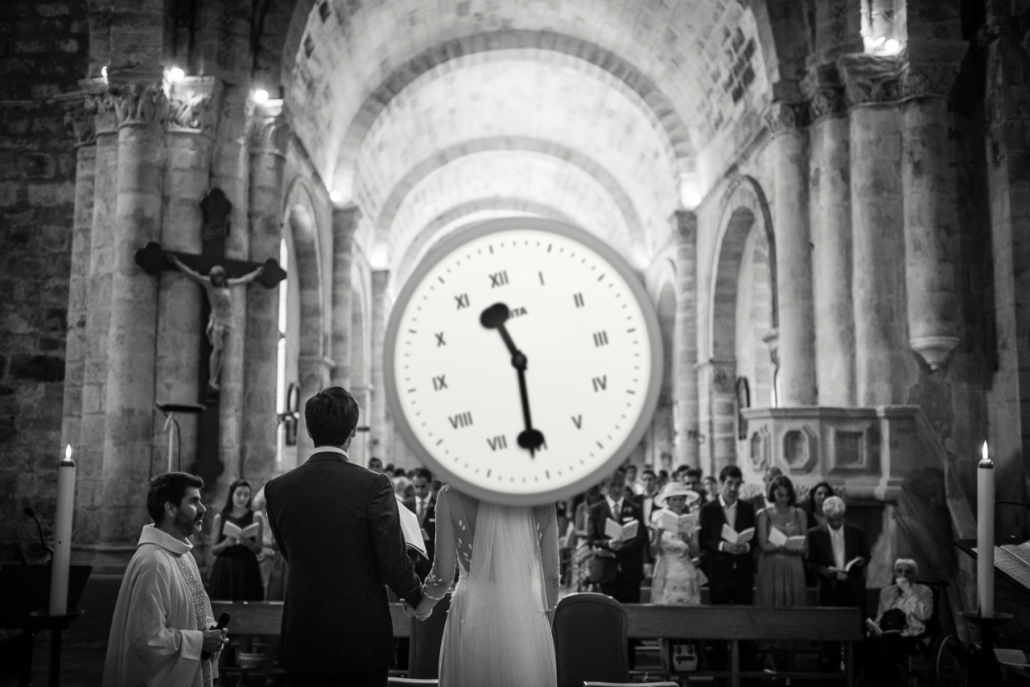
11.31
